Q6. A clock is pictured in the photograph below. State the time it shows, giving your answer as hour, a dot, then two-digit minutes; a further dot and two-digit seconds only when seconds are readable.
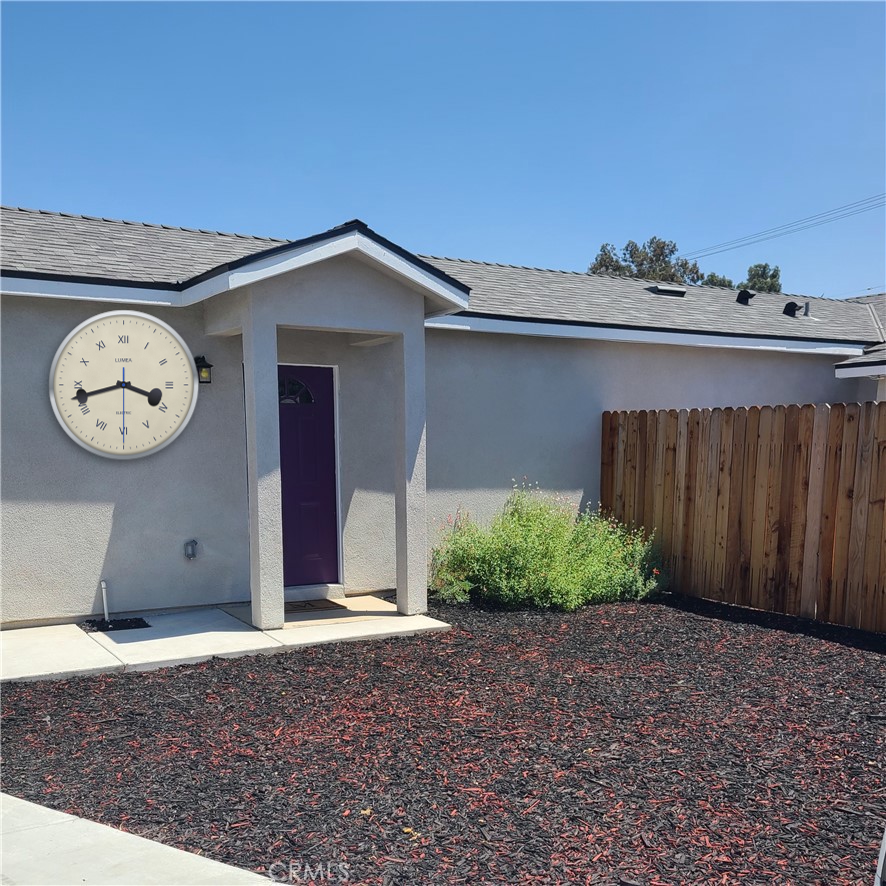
3.42.30
